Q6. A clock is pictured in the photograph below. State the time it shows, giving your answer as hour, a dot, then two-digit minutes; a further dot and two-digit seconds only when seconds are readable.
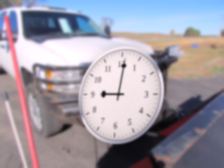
9.01
